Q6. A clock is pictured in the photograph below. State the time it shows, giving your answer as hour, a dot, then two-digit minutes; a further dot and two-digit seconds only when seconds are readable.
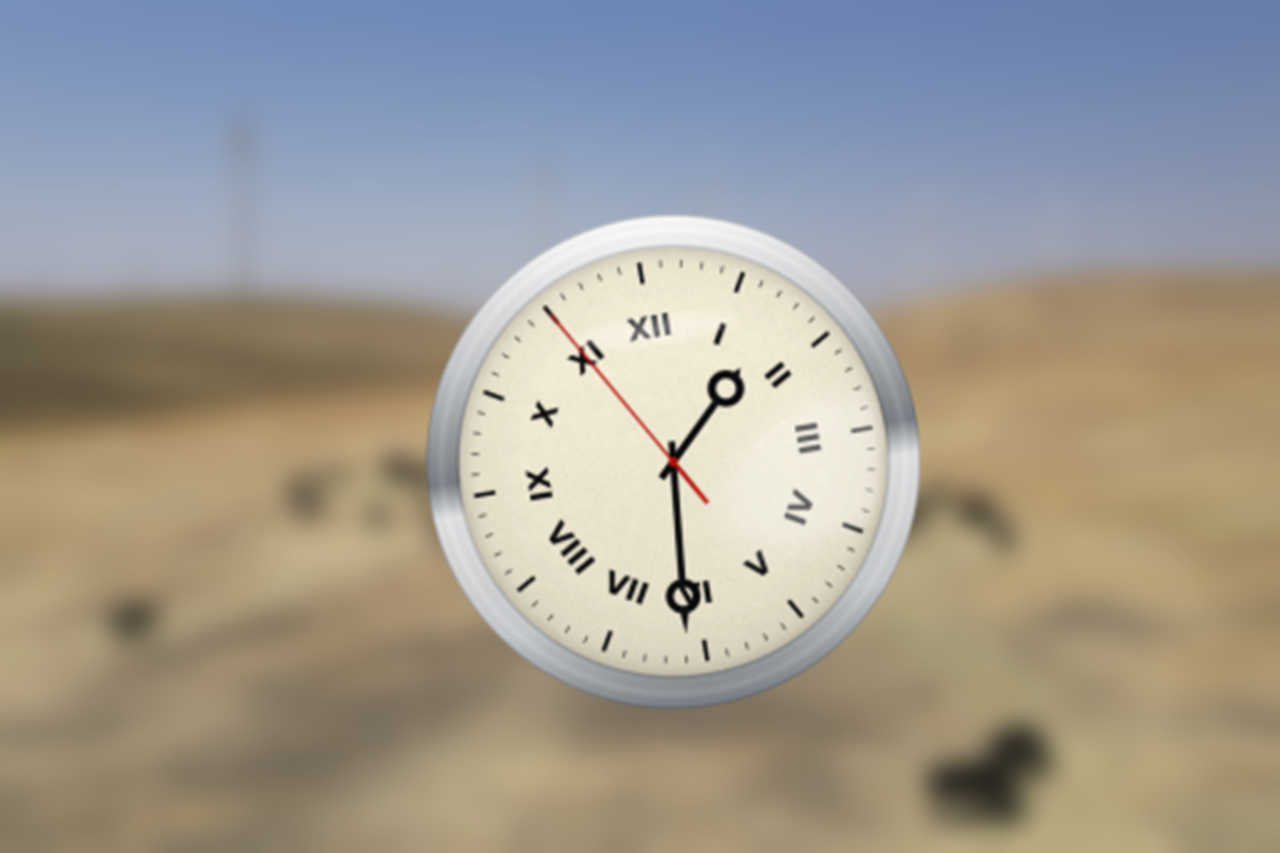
1.30.55
